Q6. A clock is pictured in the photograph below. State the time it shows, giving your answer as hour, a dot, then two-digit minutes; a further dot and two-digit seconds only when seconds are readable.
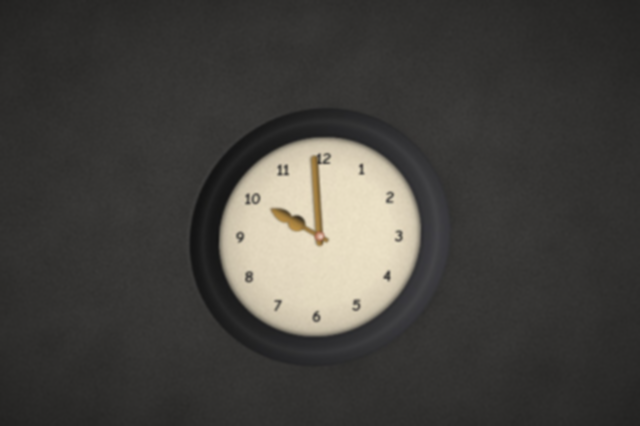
9.59
